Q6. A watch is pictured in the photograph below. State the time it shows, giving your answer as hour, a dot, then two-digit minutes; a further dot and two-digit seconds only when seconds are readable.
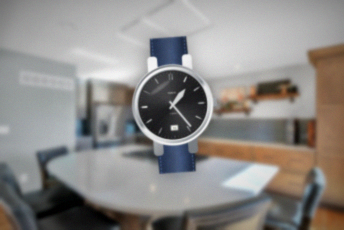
1.24
